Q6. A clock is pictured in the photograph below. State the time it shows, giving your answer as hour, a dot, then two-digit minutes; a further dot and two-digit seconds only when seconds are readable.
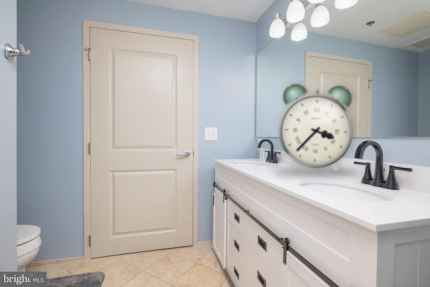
3.37
